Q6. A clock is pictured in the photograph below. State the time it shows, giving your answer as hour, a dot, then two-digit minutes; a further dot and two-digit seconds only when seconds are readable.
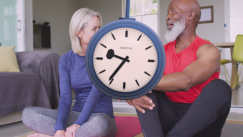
9.36
